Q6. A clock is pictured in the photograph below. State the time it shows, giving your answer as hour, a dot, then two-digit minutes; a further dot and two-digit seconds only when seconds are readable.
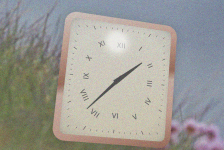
1.37
